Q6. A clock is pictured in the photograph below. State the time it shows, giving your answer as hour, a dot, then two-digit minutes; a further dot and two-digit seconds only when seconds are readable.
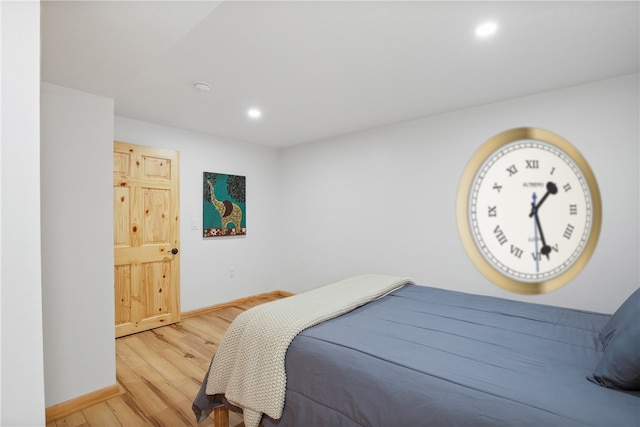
1.27.30
